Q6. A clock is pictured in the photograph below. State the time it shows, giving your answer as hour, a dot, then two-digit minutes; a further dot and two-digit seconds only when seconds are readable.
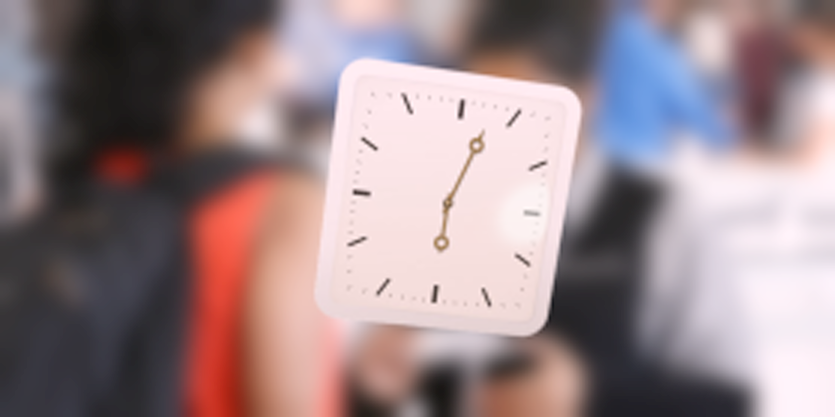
6.03
